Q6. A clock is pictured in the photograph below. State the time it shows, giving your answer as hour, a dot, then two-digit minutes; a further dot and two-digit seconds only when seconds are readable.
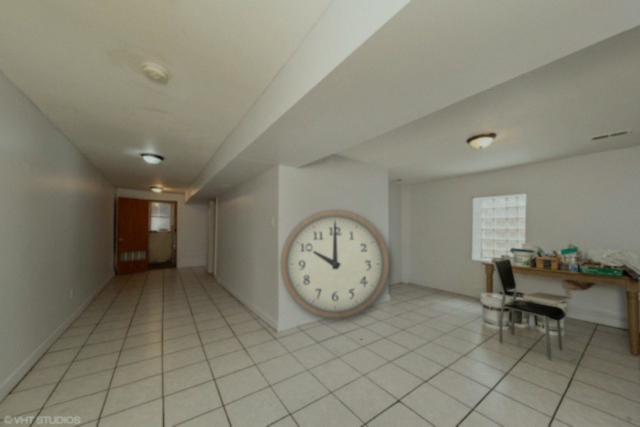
10.00
